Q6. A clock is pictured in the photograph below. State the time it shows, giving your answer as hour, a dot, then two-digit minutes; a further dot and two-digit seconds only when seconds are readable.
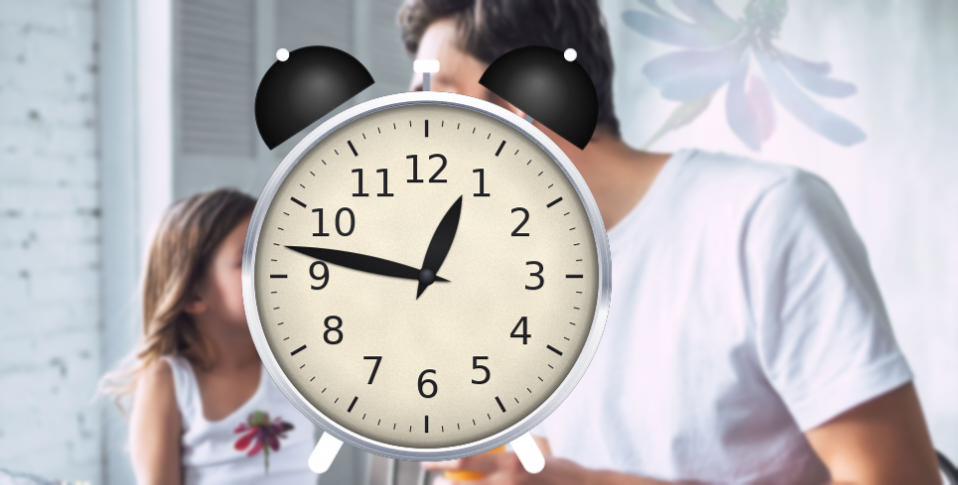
12.47
